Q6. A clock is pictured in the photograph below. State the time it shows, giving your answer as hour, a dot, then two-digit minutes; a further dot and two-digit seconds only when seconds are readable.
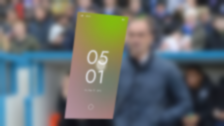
5.01
